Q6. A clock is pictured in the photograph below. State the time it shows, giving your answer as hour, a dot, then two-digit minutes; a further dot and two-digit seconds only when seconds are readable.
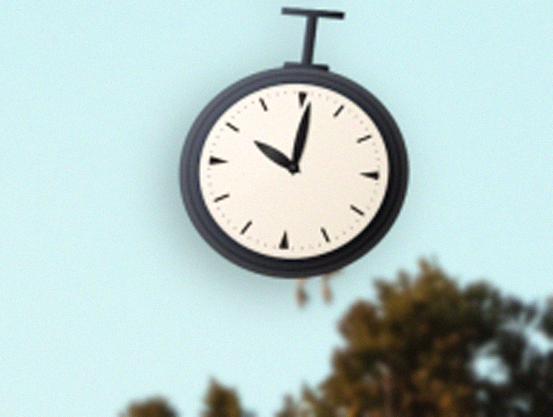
10.01
